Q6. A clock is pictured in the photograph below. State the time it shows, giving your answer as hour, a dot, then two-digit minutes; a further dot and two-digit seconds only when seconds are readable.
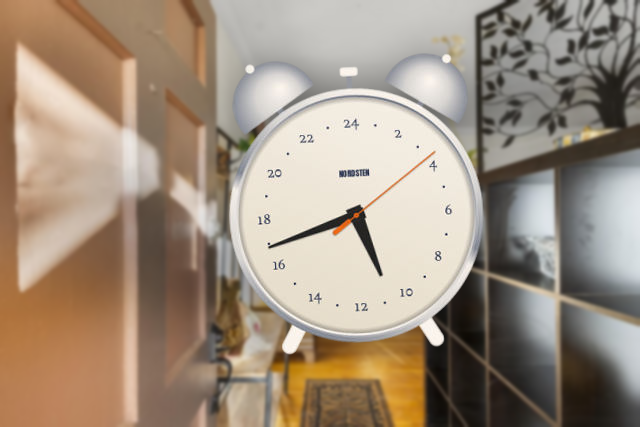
10.42.09
